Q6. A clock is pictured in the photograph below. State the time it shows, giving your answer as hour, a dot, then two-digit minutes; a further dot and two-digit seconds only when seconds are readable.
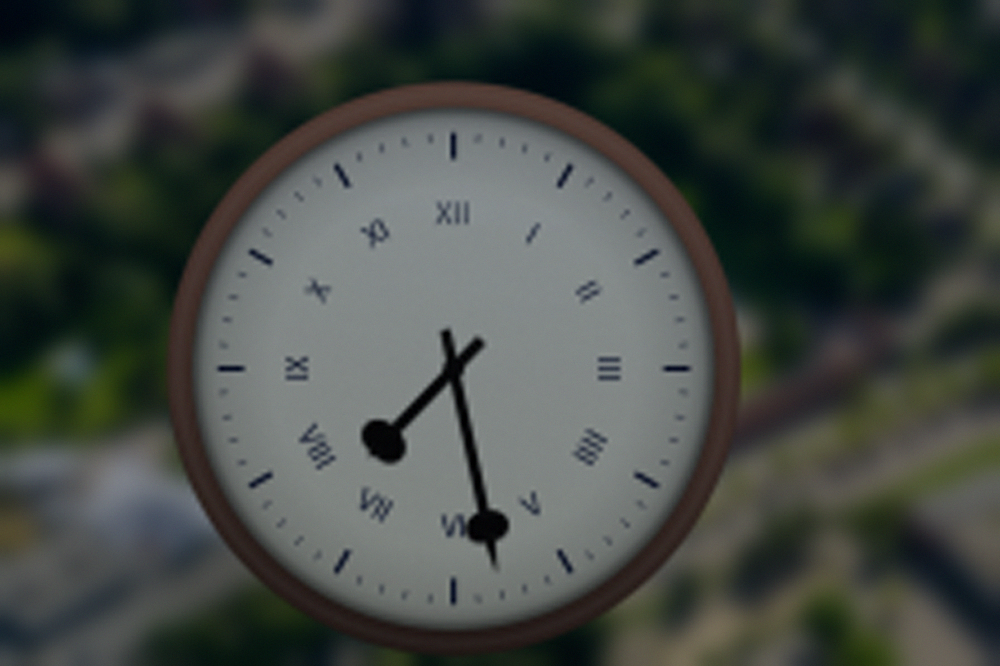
7.28
